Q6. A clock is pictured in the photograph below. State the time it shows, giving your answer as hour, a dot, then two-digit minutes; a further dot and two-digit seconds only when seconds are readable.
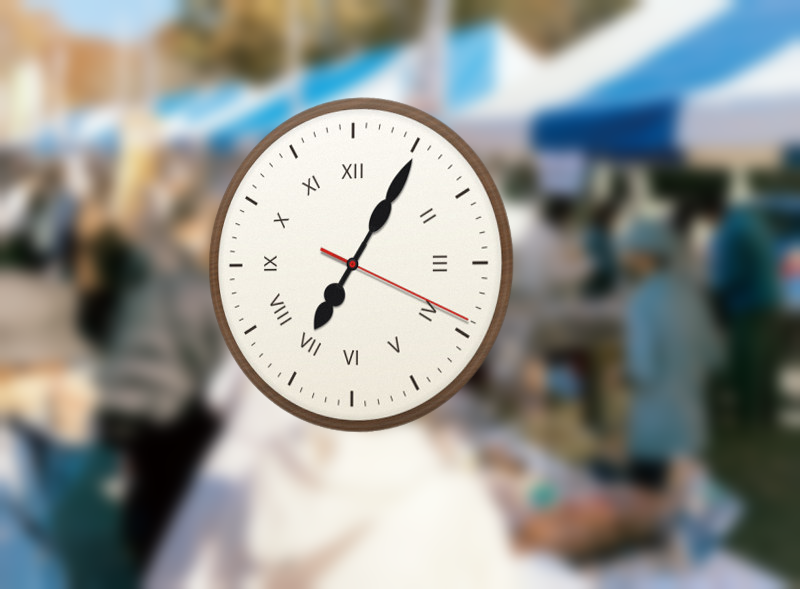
7.05.19
